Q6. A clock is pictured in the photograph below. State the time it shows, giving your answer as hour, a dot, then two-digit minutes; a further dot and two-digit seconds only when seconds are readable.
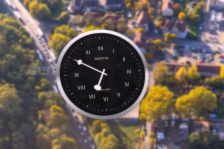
6.50
